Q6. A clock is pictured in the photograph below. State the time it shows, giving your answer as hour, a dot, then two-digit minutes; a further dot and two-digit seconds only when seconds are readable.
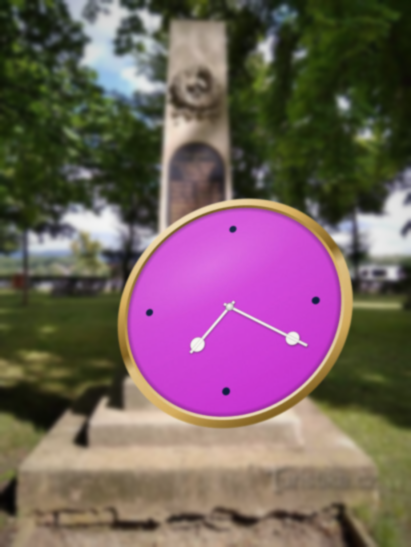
7.20
